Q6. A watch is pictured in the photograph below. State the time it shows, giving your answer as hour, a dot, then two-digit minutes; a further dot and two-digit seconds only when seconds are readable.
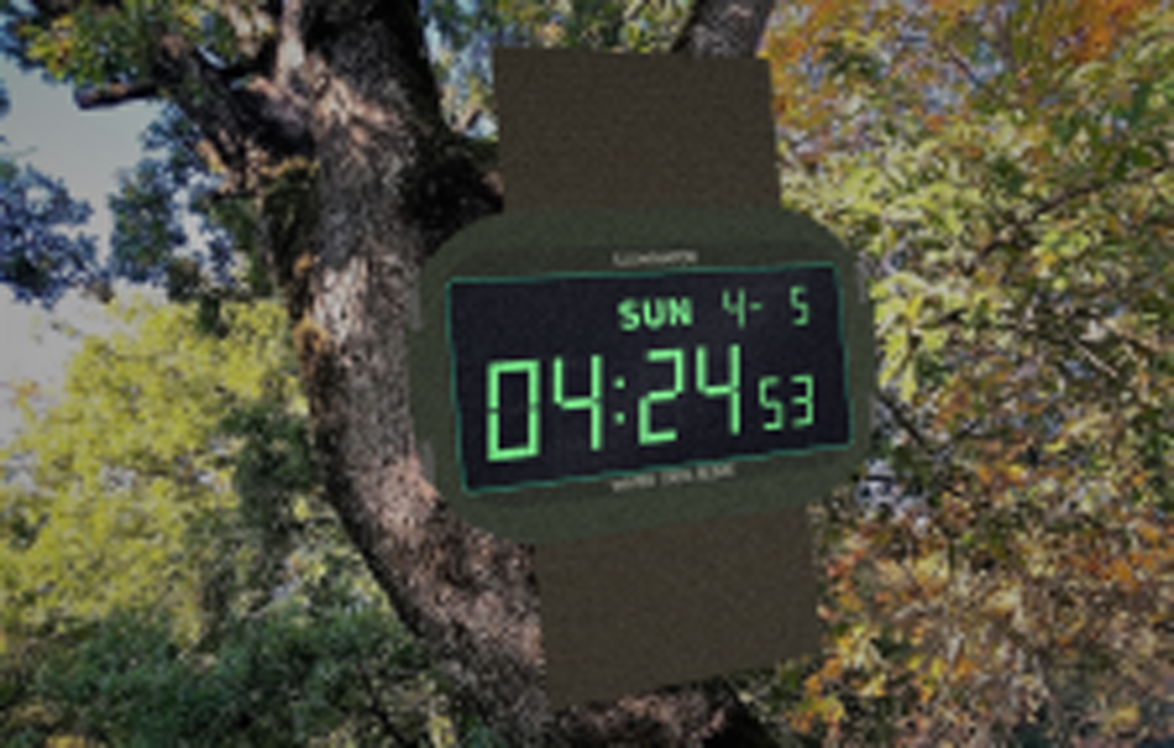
4.24.53
